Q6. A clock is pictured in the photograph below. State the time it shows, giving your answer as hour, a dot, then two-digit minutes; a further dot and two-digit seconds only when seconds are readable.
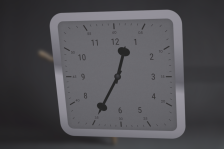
12.35
